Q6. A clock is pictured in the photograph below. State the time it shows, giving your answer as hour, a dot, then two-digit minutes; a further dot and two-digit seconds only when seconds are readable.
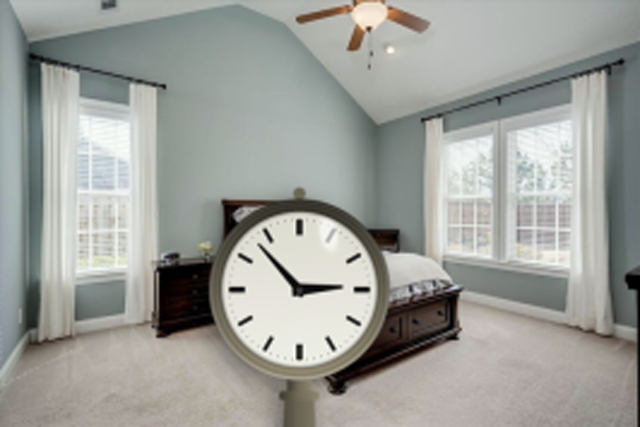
2.53
